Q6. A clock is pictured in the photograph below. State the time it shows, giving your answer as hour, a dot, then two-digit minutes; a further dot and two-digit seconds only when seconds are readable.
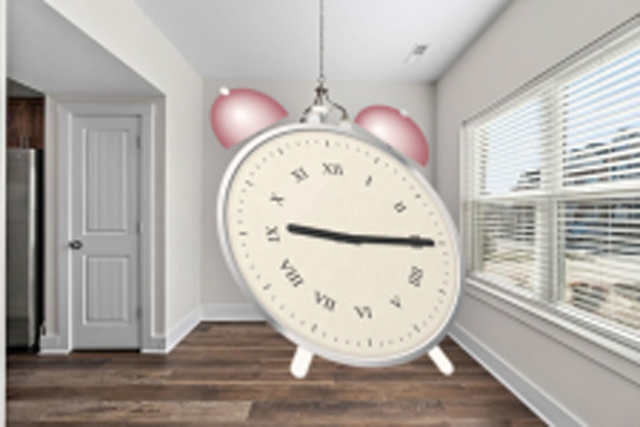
9.15
